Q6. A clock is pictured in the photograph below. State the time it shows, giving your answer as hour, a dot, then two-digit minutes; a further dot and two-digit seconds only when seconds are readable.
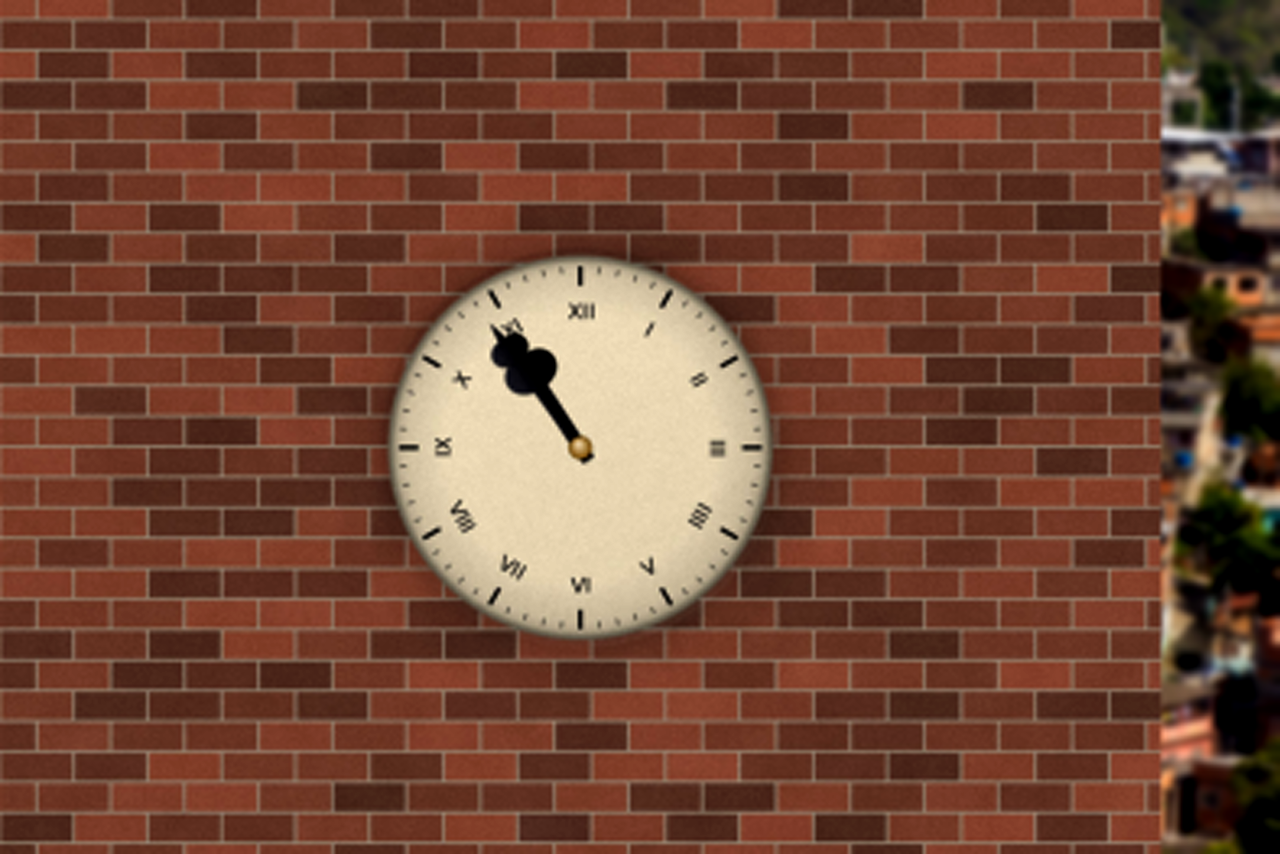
10.54
